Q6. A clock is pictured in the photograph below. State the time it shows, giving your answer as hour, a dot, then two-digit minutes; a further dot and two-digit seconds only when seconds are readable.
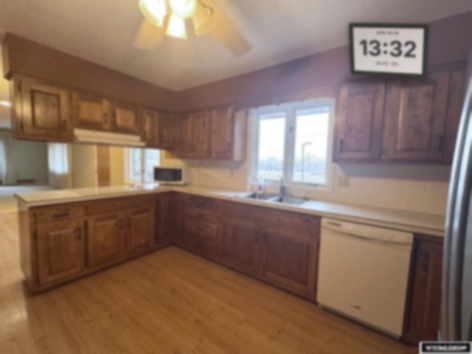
13.32
